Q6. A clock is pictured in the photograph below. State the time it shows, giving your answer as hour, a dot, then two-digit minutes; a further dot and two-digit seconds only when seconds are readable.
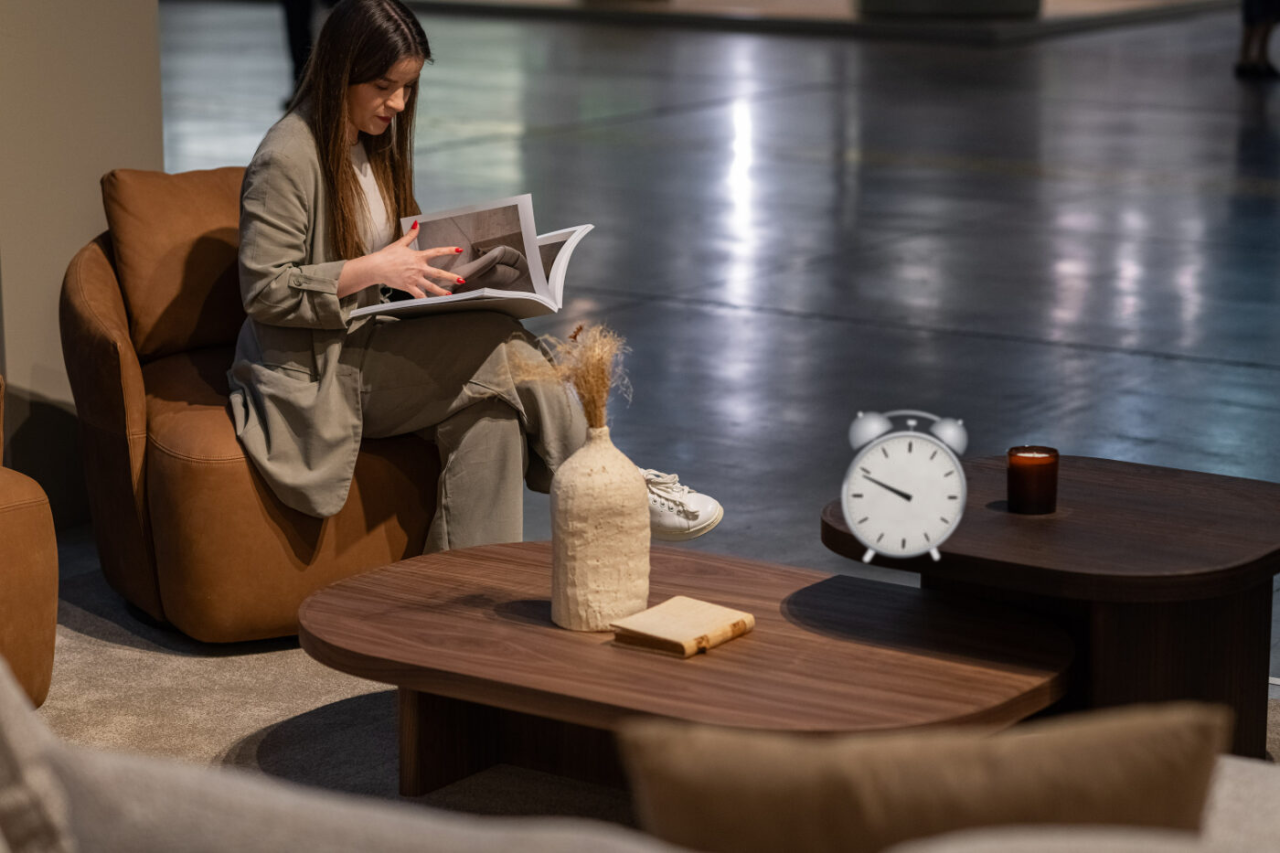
9.49
